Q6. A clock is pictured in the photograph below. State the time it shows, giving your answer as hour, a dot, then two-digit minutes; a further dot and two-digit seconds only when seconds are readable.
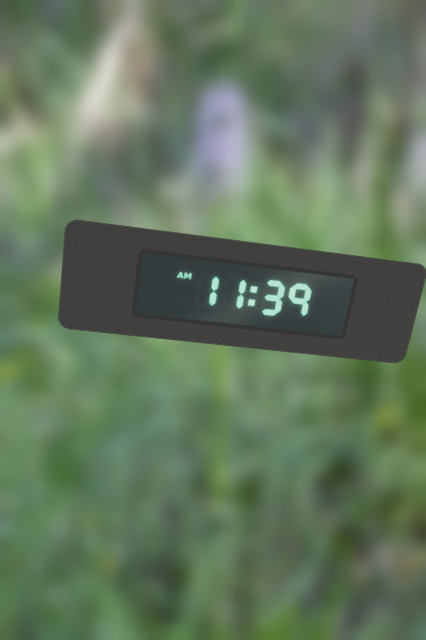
11.39
